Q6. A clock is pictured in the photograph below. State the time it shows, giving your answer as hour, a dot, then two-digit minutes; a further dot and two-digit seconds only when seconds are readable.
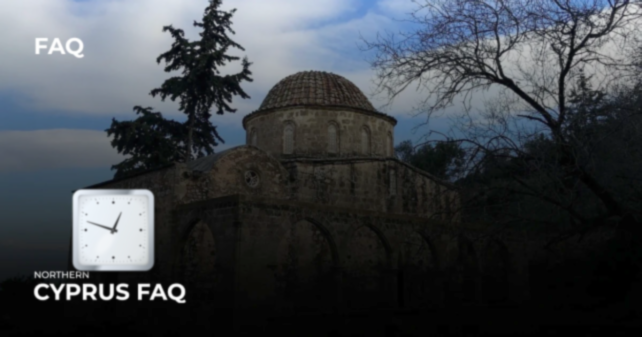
12.48
